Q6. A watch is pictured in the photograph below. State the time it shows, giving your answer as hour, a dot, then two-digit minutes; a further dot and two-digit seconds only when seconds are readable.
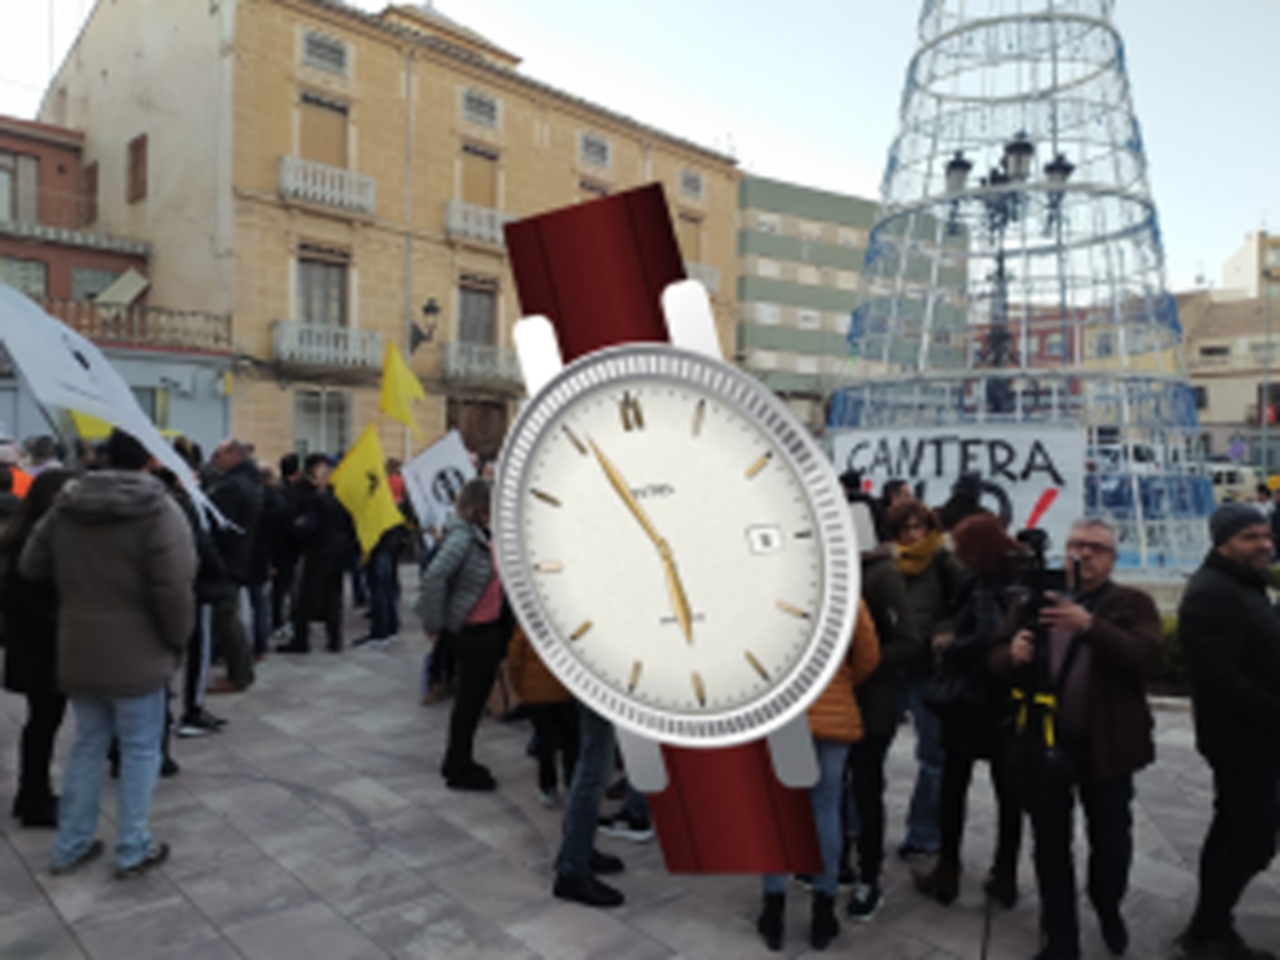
5.56
